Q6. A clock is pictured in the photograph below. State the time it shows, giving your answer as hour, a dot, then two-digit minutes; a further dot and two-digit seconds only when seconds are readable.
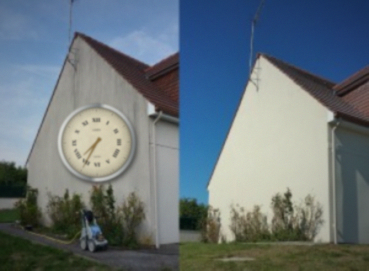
7.35
